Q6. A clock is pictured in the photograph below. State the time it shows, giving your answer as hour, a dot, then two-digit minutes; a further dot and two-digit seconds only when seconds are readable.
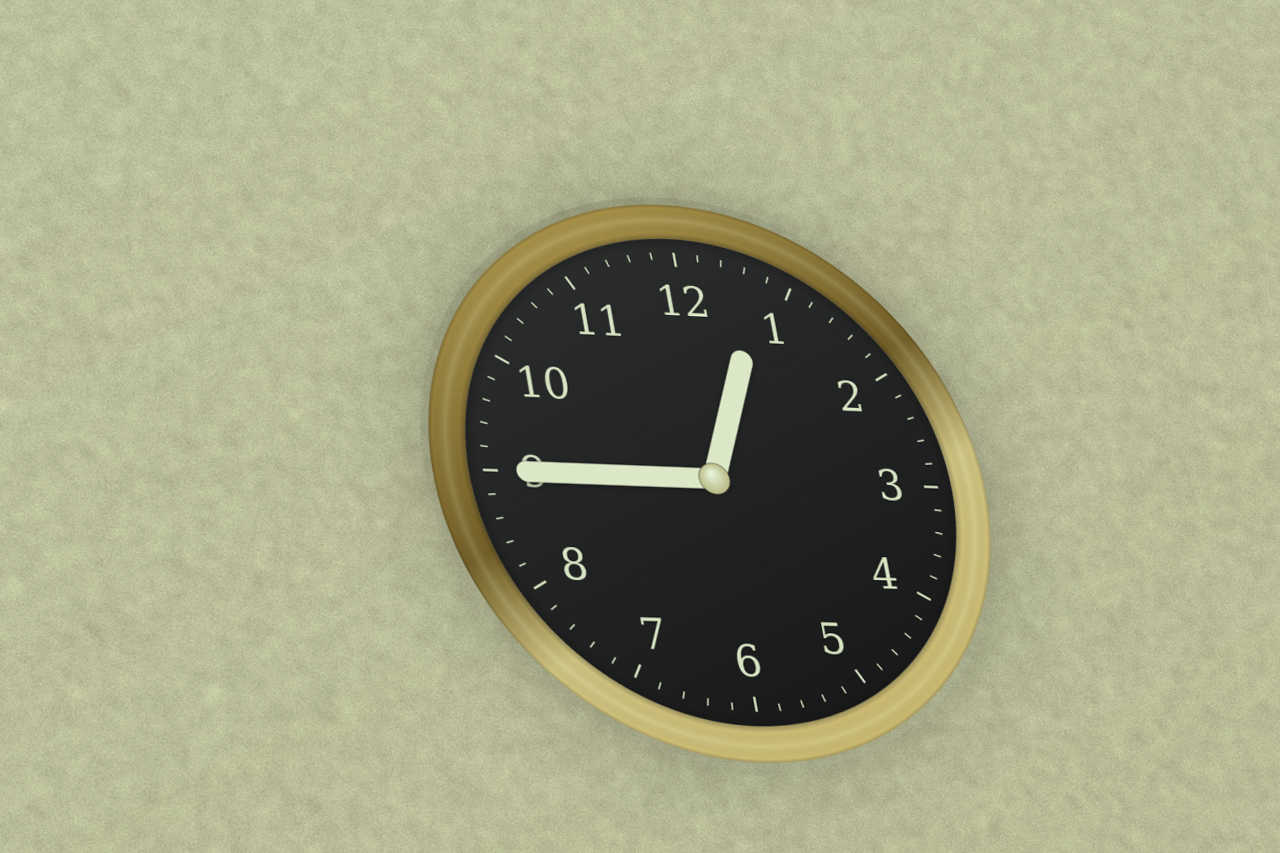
12.45
